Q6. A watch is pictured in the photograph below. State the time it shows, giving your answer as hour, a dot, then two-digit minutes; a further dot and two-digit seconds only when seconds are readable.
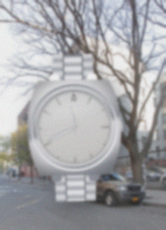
11.41
